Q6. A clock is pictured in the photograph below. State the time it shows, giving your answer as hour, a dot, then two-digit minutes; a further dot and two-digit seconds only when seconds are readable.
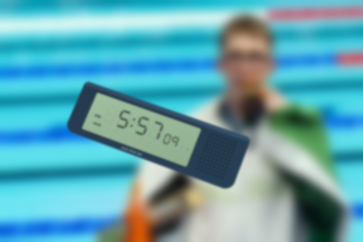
5.57
